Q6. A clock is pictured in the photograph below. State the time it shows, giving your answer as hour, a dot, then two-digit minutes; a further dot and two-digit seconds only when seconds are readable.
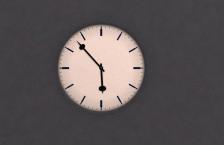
5.53
